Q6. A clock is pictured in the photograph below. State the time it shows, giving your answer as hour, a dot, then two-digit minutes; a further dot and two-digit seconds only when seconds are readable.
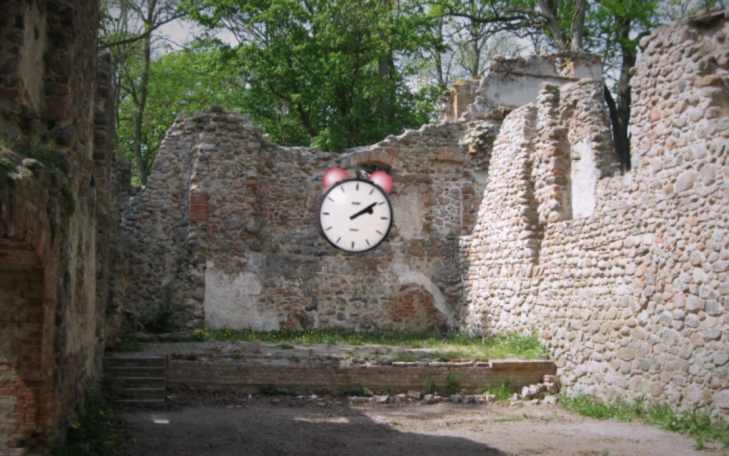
2.09
